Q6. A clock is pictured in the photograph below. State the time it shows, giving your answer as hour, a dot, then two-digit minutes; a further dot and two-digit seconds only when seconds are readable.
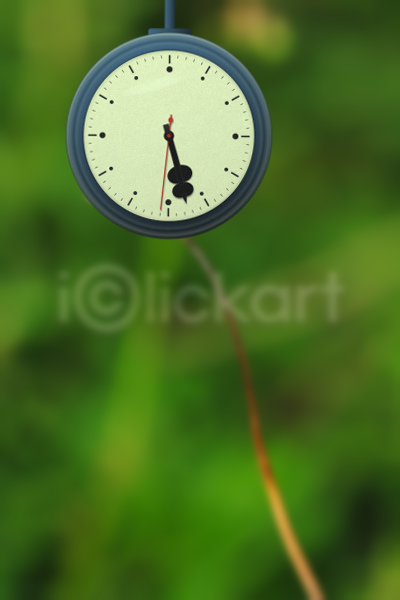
5.27.31
